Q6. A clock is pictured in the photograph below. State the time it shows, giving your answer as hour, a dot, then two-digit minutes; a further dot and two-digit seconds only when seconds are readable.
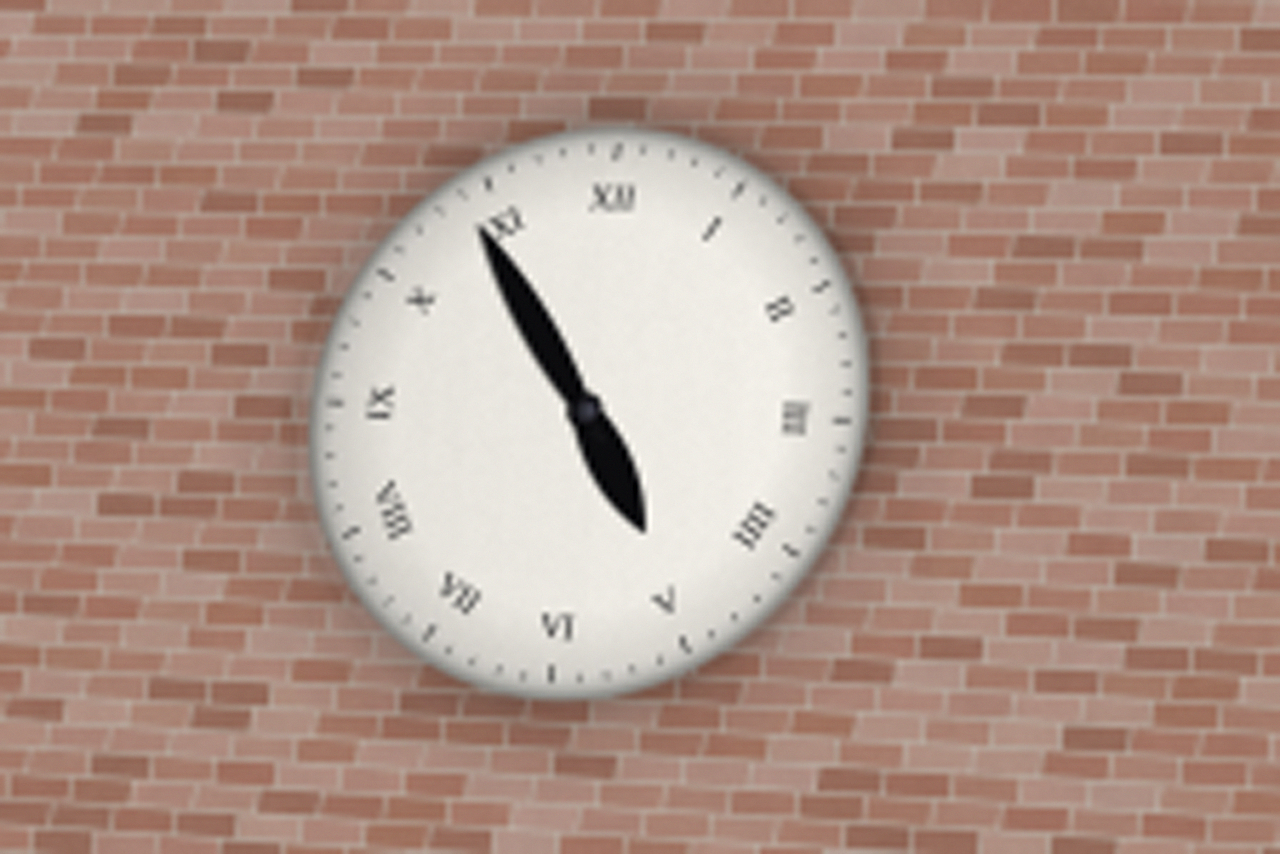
4.54
